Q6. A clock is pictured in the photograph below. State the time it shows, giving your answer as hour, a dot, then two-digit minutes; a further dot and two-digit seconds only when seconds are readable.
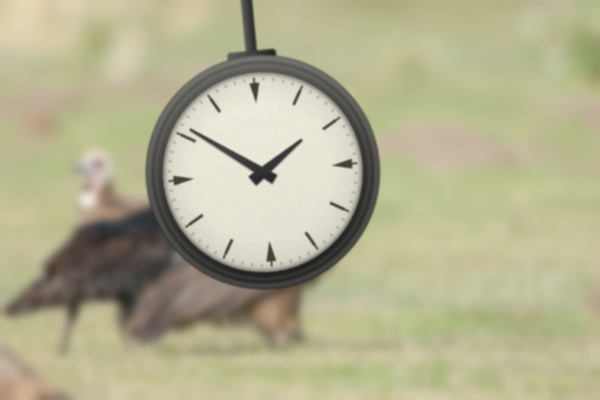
1.51
